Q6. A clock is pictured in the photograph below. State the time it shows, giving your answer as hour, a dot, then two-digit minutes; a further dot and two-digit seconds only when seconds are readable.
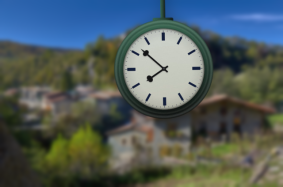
7.52
